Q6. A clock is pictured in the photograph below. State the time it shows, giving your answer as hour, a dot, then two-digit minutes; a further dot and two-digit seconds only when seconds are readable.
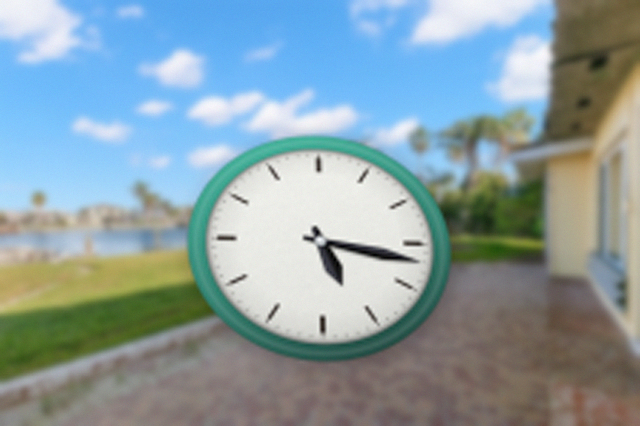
5.17
